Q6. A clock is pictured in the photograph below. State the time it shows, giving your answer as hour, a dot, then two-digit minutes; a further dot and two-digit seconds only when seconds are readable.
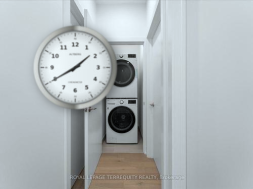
1.40
